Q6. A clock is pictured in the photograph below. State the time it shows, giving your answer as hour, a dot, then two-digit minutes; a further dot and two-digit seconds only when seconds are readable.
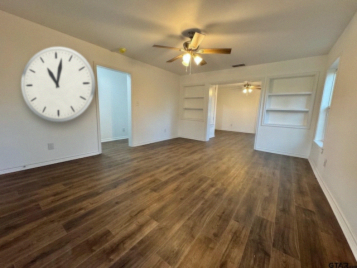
11.02
